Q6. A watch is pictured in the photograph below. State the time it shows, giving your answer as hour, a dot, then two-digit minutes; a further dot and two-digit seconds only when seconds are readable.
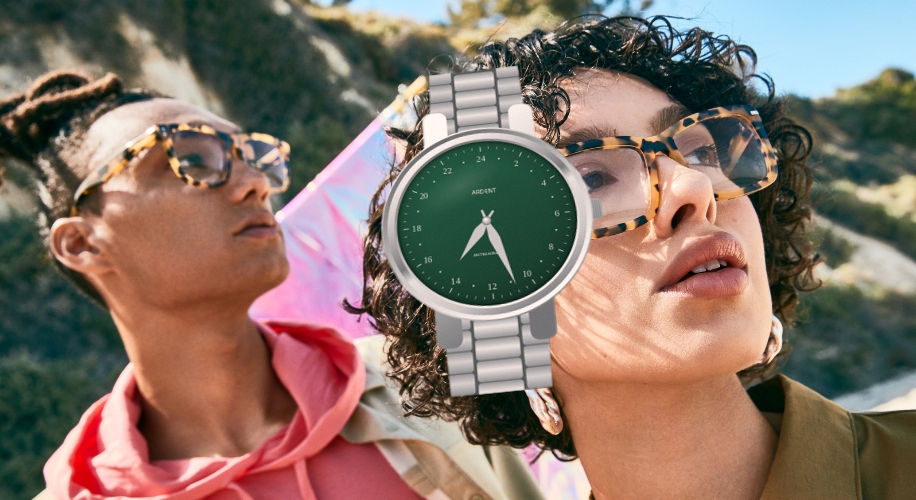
14.27
